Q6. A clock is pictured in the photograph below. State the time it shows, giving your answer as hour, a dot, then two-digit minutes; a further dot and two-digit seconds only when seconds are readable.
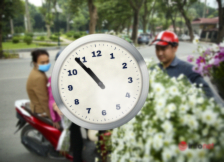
10.54
